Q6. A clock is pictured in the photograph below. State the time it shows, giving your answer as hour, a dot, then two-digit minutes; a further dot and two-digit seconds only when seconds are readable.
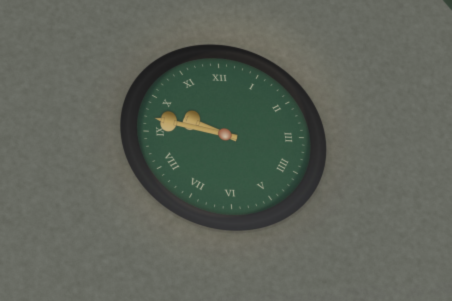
9.47
